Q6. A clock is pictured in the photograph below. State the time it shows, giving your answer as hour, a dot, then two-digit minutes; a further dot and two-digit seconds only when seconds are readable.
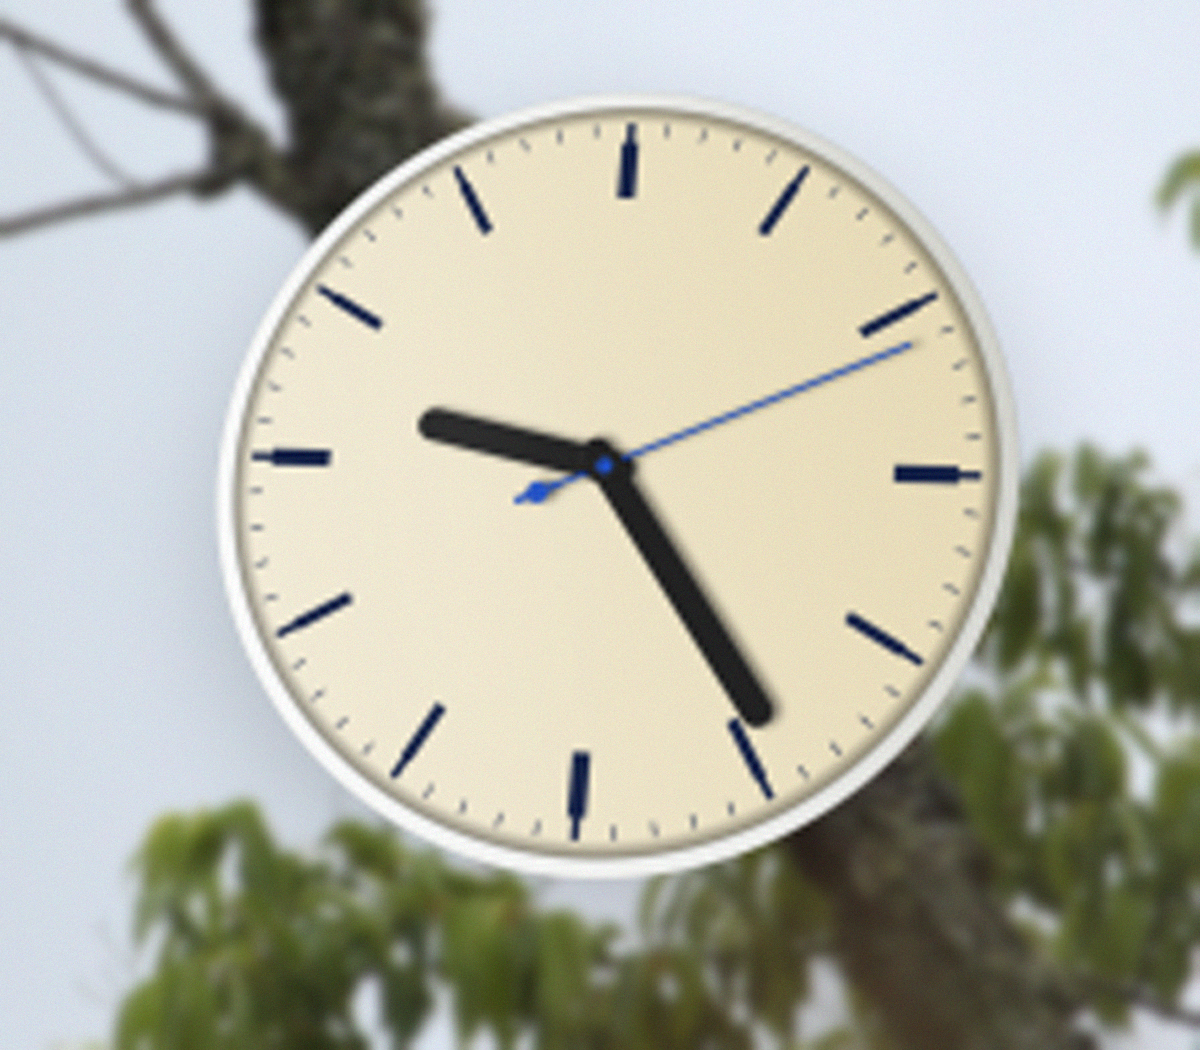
9.24.11
